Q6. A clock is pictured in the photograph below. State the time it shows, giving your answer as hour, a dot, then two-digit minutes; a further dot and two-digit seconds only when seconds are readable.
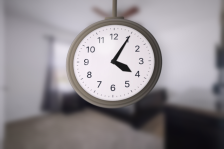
4.05
